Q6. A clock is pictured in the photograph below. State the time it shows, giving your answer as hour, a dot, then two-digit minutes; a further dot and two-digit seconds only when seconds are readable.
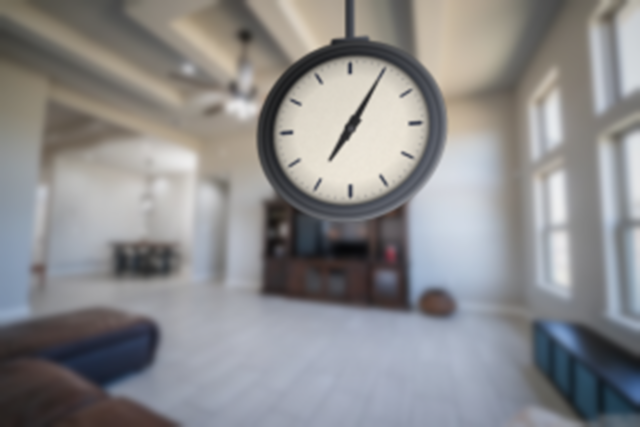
7.05
